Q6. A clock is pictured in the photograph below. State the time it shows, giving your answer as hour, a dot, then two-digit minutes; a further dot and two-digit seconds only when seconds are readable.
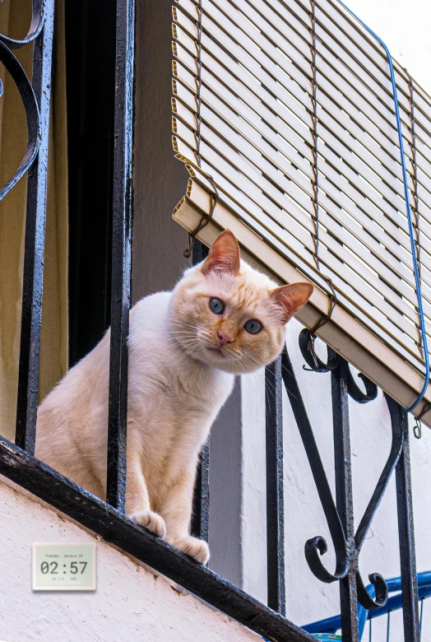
2.57
